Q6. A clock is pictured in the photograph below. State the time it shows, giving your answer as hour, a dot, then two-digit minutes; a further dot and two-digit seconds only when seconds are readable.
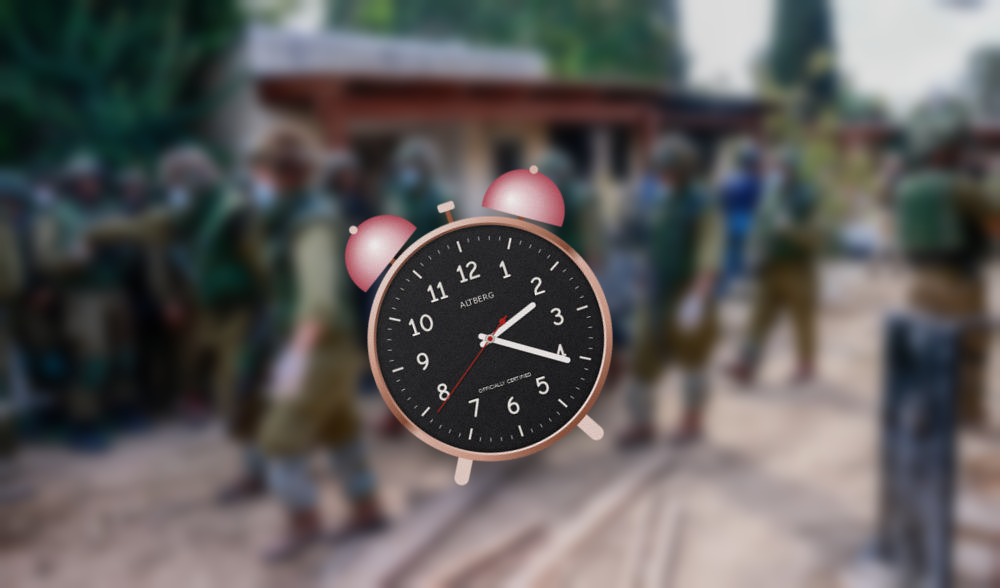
2.20.39
